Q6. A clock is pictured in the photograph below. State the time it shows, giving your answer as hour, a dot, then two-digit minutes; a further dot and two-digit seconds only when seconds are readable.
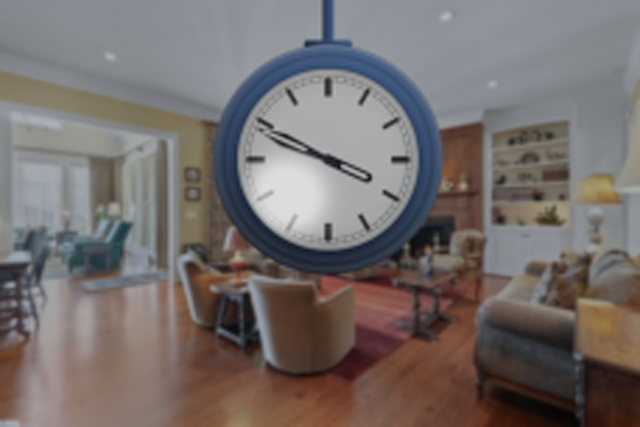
3.49
